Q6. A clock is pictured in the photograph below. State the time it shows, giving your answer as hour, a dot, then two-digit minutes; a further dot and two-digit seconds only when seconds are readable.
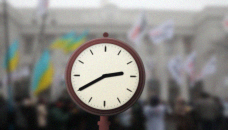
2.40
